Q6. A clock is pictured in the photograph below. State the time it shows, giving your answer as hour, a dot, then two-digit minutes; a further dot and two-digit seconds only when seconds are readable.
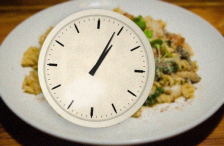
1.04
